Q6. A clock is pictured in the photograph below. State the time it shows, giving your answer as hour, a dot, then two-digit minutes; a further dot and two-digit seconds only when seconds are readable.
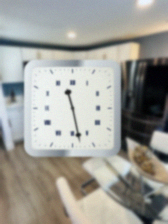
11.28
